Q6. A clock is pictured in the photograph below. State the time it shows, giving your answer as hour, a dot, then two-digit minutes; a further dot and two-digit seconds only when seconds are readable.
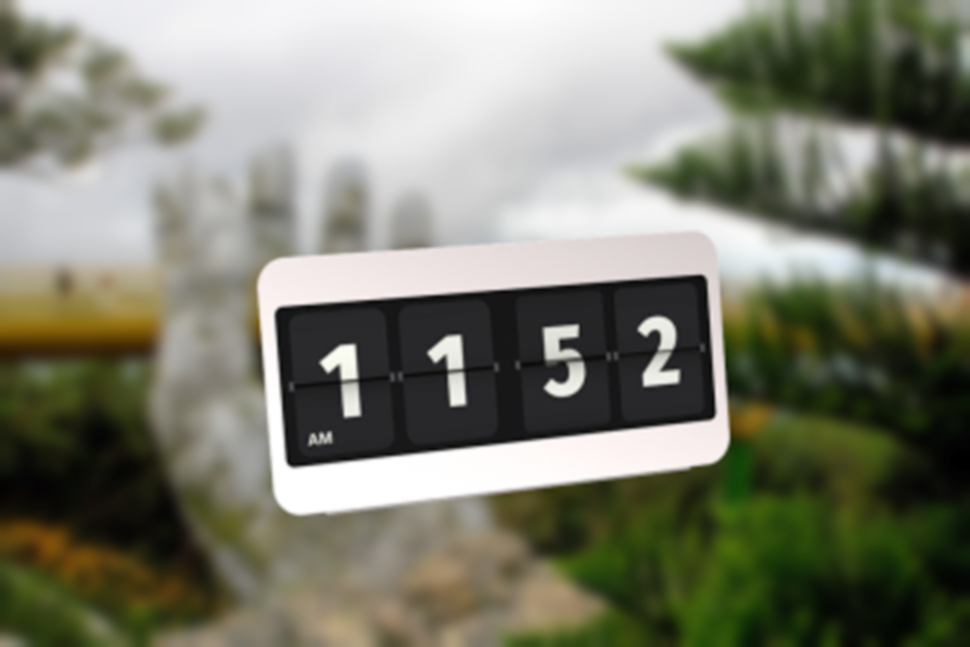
11.52
